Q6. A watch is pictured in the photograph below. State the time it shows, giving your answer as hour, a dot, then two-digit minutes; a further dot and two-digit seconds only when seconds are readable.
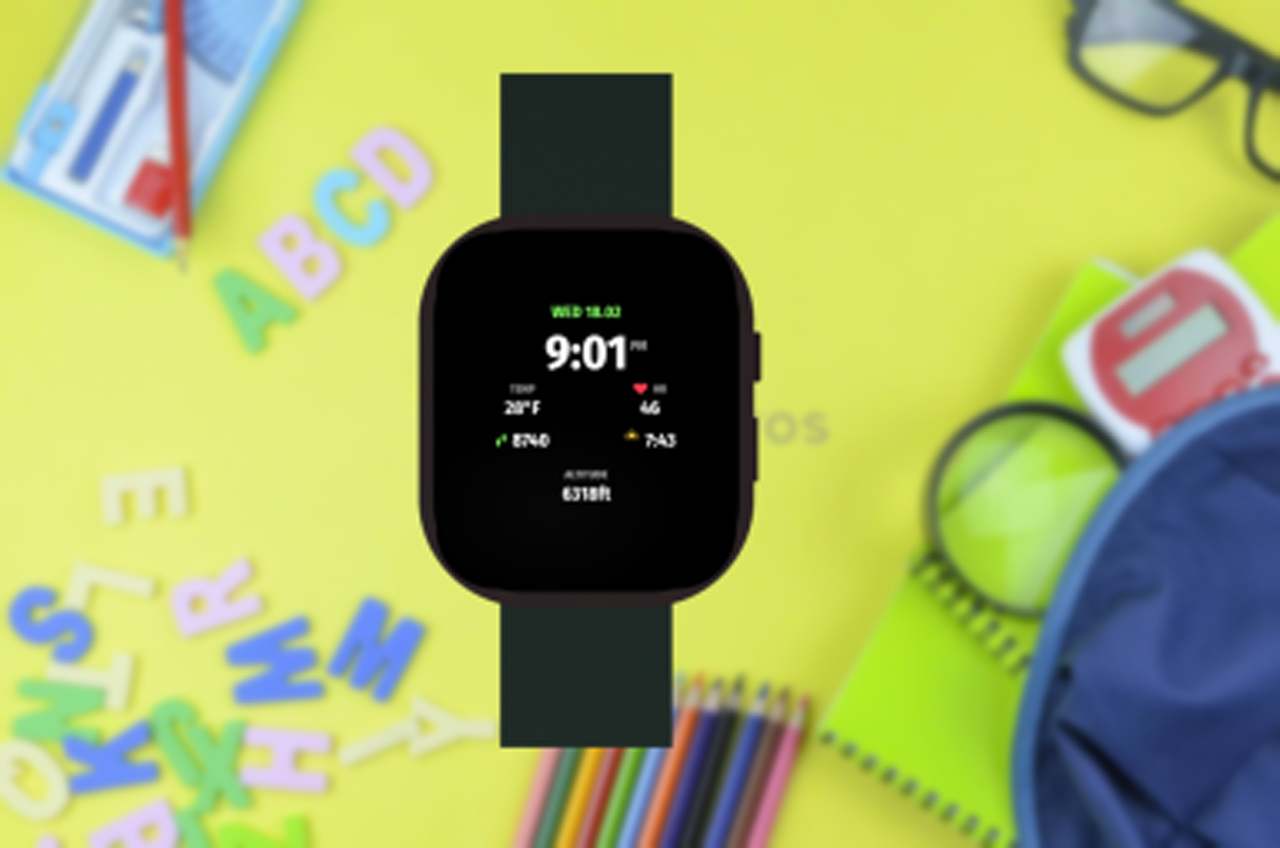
9.01
